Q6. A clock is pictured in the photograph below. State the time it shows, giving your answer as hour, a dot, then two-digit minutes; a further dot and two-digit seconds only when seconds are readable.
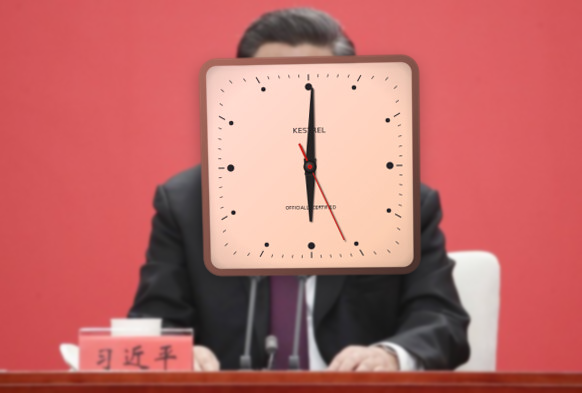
6.00.26
